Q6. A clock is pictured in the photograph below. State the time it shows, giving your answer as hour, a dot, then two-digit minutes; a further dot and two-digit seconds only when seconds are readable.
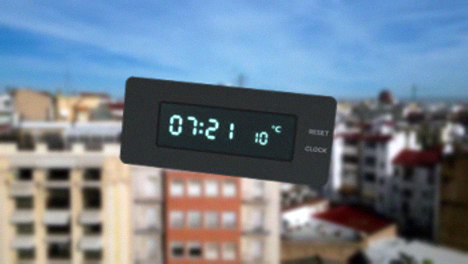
7.21
